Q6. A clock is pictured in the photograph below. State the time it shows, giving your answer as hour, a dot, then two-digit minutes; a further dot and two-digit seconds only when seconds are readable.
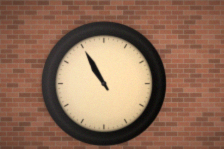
10.55
